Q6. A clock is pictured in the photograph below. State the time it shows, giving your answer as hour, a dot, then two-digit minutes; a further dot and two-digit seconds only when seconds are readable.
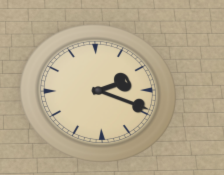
2.19
